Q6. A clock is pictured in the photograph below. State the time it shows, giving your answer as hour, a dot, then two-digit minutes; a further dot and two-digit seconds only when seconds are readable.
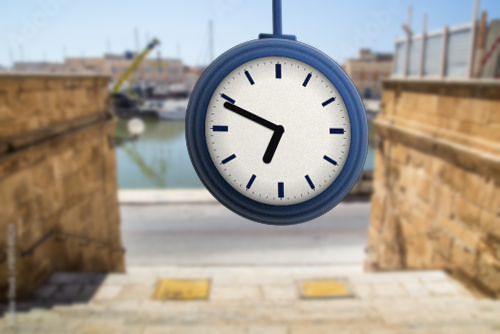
6.49
